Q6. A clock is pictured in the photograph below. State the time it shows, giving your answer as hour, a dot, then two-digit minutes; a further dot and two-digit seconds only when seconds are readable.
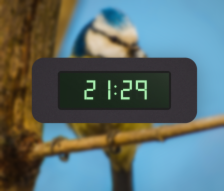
21.29
